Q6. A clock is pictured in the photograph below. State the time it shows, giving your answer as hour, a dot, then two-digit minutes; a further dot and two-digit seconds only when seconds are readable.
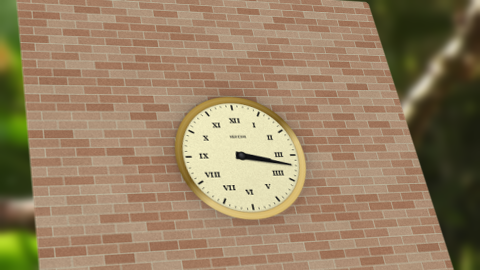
3.17
